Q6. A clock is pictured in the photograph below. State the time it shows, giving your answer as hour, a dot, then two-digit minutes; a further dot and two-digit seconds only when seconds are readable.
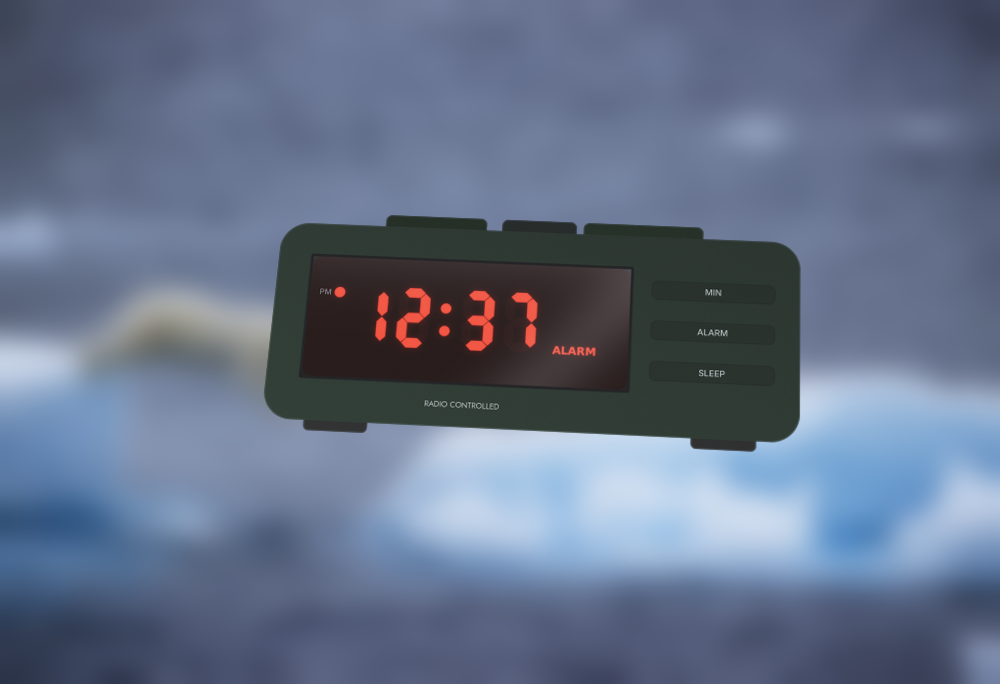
12.37
